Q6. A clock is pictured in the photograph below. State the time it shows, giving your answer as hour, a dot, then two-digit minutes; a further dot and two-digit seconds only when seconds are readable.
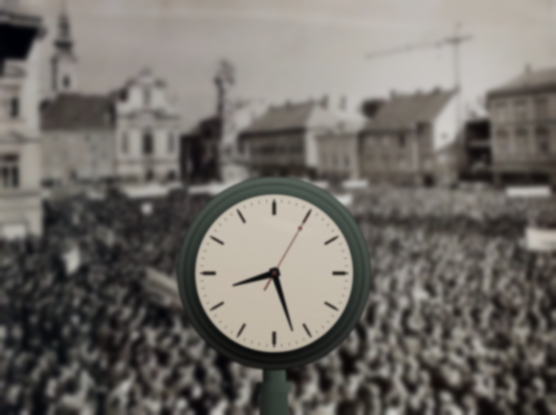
8.27.05
